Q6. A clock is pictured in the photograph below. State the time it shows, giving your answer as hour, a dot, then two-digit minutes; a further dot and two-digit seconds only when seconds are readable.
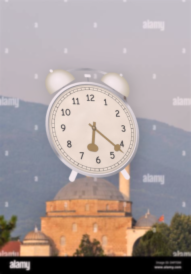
6.22
